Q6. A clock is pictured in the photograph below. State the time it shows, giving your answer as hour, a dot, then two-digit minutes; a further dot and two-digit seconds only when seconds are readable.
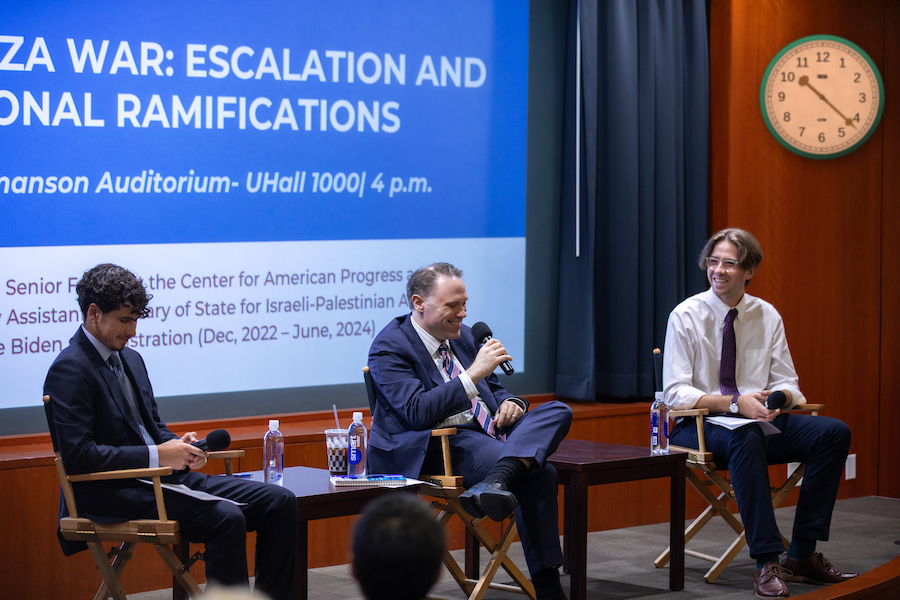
10.22
